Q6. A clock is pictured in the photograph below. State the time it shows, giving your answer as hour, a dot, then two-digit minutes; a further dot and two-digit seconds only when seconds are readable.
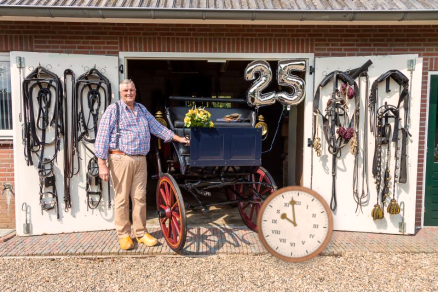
9.58
